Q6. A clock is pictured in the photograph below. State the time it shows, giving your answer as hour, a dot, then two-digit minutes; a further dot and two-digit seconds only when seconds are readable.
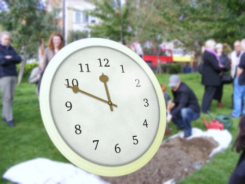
11.49
